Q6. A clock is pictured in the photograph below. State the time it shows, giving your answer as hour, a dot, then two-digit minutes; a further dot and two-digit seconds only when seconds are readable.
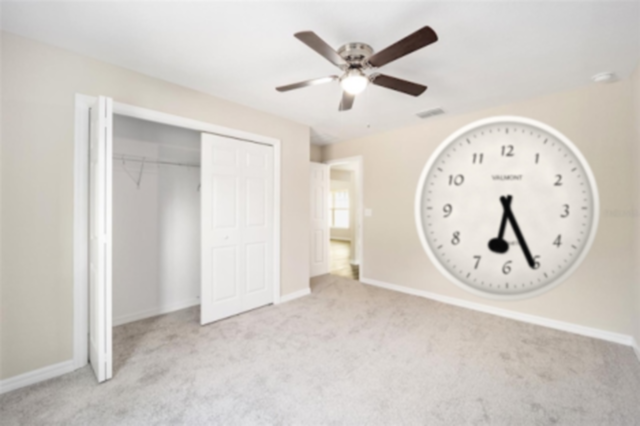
6.26
